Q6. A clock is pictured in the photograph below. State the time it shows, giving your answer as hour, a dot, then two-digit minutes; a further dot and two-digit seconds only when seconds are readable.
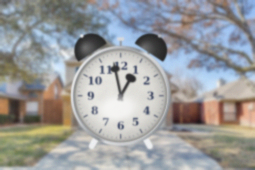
12.58
